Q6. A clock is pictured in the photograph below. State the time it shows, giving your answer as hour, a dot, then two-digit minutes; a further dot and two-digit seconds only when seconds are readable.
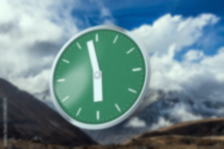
5.58
